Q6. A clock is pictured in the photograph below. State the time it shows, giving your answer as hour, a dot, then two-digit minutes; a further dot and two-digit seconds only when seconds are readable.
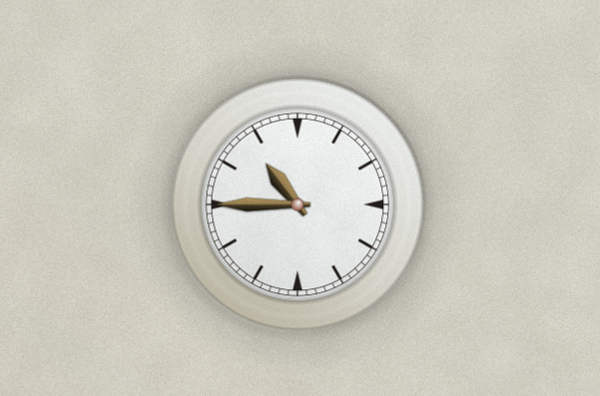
10.45
